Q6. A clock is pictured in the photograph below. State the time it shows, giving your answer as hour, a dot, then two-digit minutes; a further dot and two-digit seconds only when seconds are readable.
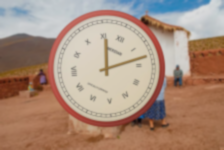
11.08
